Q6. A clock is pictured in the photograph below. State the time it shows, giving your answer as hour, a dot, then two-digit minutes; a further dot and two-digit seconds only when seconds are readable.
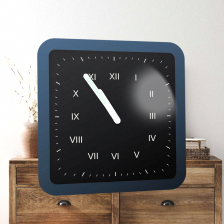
10.54
